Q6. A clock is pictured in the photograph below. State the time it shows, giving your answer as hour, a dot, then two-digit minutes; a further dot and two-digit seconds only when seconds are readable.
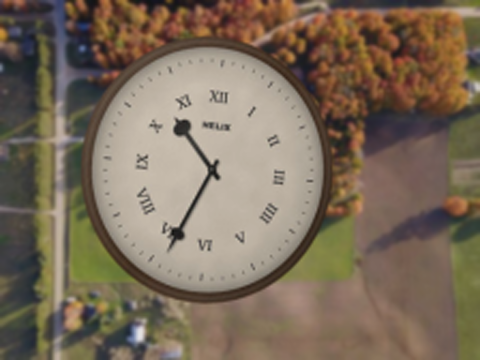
10.34
